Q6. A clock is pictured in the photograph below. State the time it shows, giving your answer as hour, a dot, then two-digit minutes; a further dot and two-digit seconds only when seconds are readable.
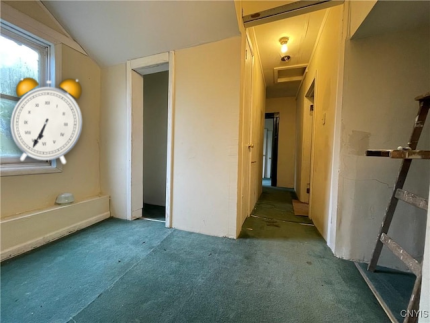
6.34
